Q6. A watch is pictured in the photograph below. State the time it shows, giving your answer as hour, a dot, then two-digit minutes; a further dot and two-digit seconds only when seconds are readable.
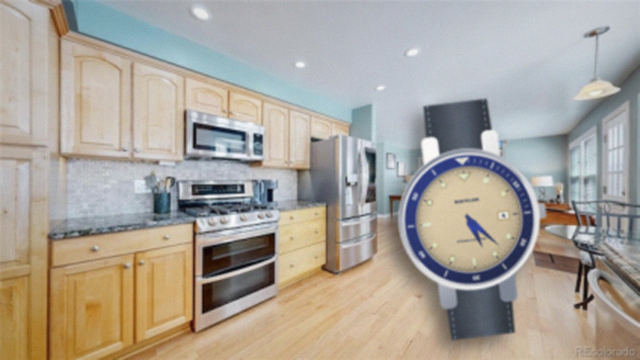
5.23
